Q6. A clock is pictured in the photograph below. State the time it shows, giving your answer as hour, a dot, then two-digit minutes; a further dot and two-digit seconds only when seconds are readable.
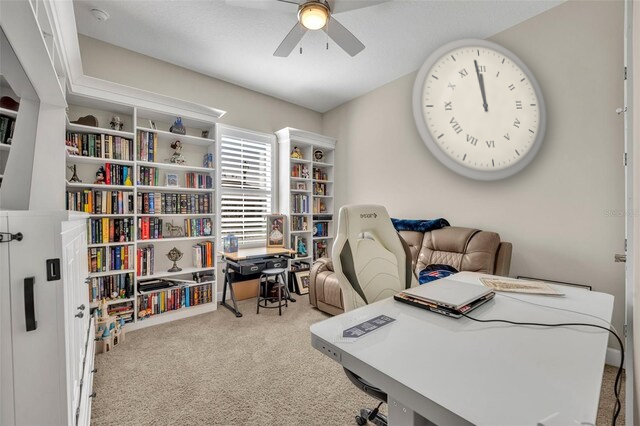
11.59
